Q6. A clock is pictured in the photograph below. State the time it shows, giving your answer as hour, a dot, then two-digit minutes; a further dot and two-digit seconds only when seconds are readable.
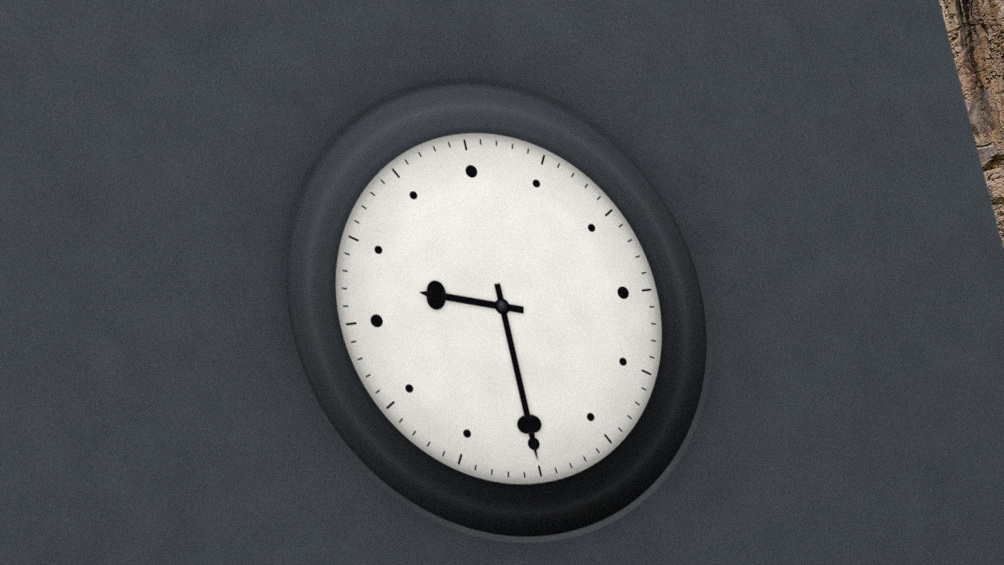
9.30
